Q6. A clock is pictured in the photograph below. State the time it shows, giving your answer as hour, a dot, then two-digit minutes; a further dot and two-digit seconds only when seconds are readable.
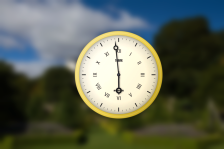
5.59
